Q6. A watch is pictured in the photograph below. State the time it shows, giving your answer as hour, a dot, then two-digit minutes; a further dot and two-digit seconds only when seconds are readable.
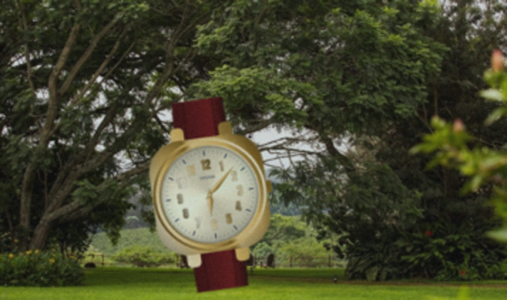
6.08
